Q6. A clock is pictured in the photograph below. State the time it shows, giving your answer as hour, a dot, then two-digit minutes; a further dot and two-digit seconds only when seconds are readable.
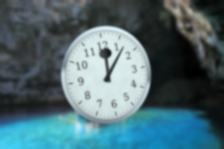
12.07
